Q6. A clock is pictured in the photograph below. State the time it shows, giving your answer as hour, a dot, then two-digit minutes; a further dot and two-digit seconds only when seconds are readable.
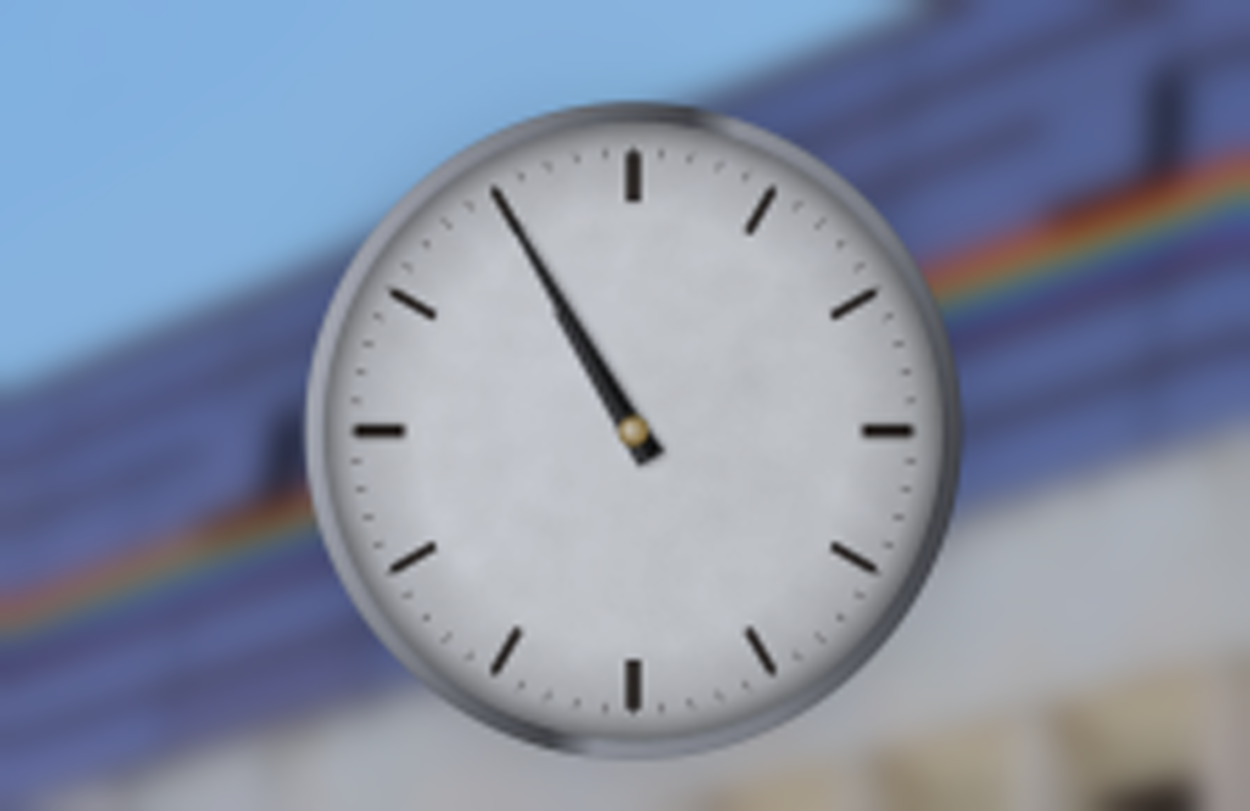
10.55
